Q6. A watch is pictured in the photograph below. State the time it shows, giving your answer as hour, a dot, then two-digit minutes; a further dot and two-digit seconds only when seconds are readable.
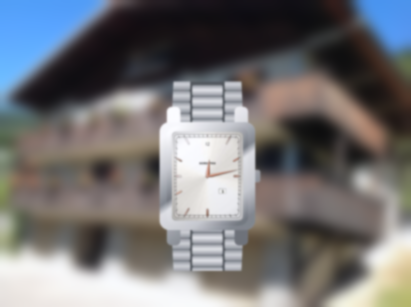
12.13
